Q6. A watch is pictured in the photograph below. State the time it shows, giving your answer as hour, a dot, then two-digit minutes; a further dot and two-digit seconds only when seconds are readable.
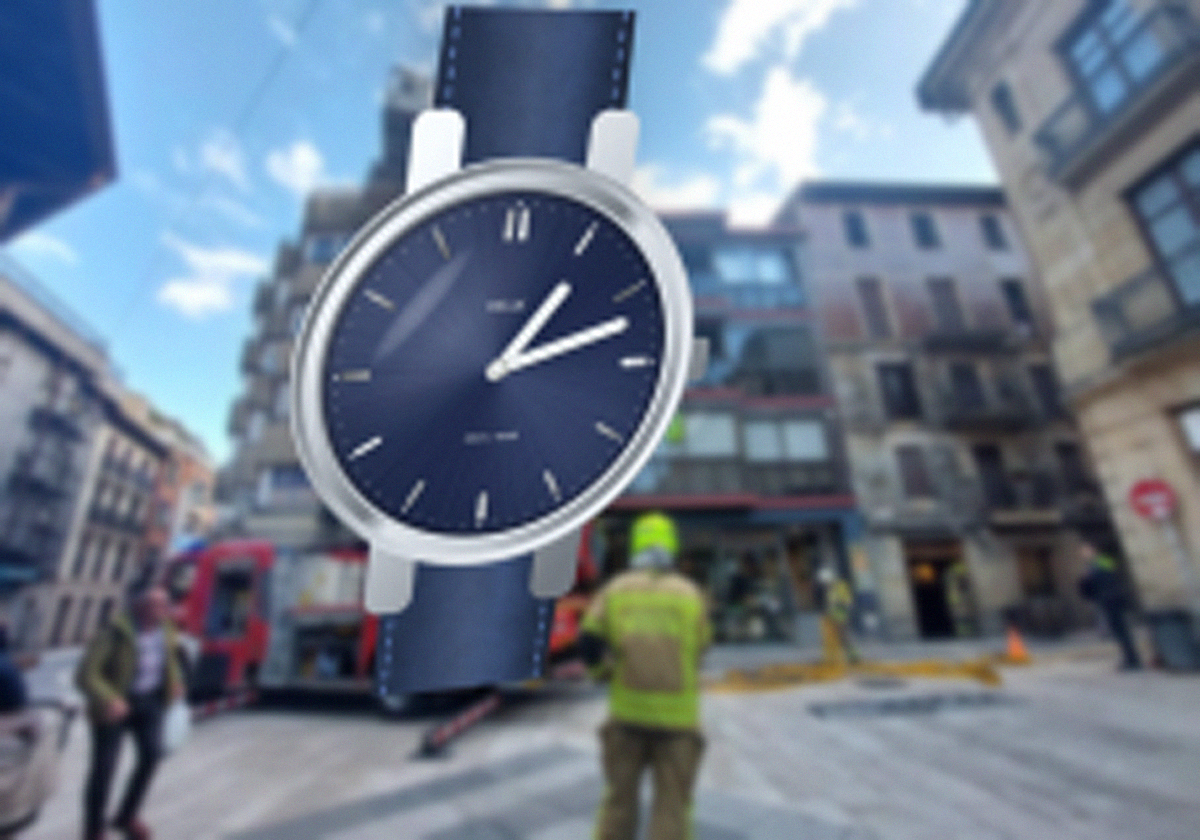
1.12
